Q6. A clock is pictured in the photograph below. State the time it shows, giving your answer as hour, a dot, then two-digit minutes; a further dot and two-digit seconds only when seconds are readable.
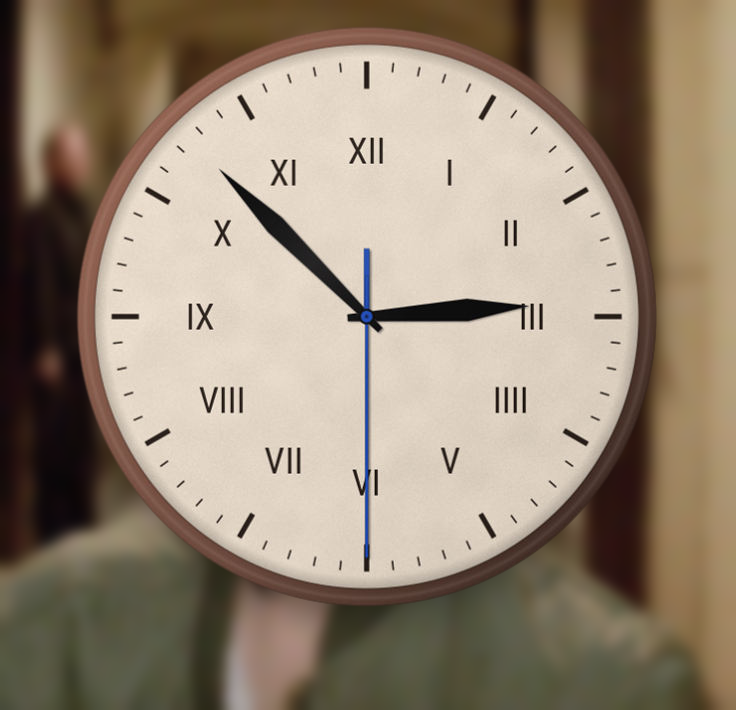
2.52.30
